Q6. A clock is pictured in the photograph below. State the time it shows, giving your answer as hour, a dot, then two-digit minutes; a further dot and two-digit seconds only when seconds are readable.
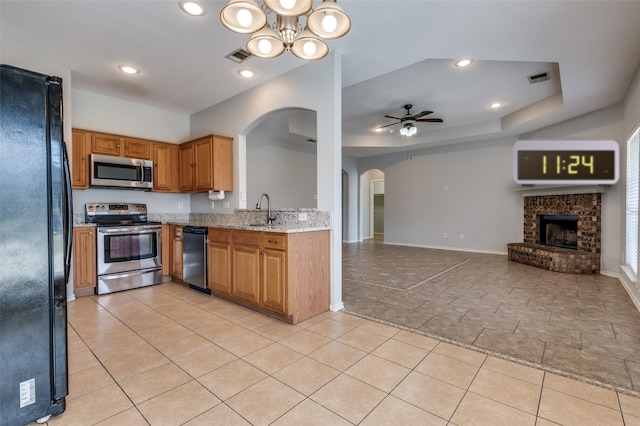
11.24
